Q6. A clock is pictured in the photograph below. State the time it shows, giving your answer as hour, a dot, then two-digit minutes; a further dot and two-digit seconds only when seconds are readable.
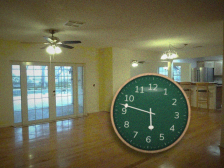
5.47
